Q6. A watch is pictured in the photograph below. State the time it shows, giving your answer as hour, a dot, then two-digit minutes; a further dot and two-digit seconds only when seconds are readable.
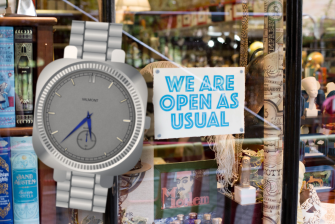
5.37
